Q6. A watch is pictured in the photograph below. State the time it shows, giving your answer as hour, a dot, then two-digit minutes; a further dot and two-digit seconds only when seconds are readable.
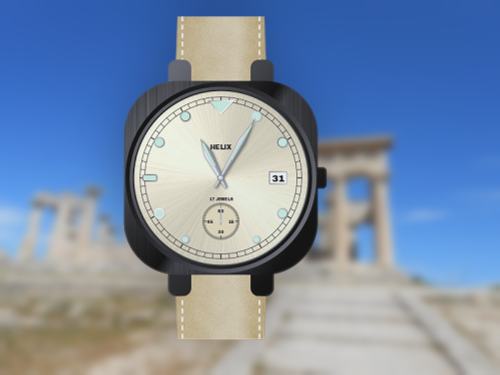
11.05
